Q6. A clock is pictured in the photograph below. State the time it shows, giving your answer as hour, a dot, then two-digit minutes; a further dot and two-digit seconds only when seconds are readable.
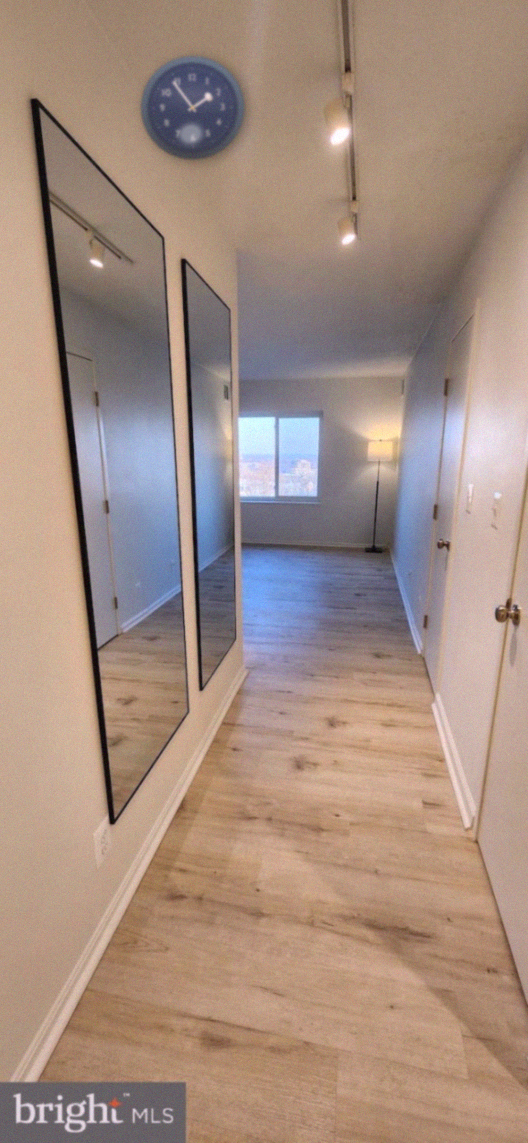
1.54
